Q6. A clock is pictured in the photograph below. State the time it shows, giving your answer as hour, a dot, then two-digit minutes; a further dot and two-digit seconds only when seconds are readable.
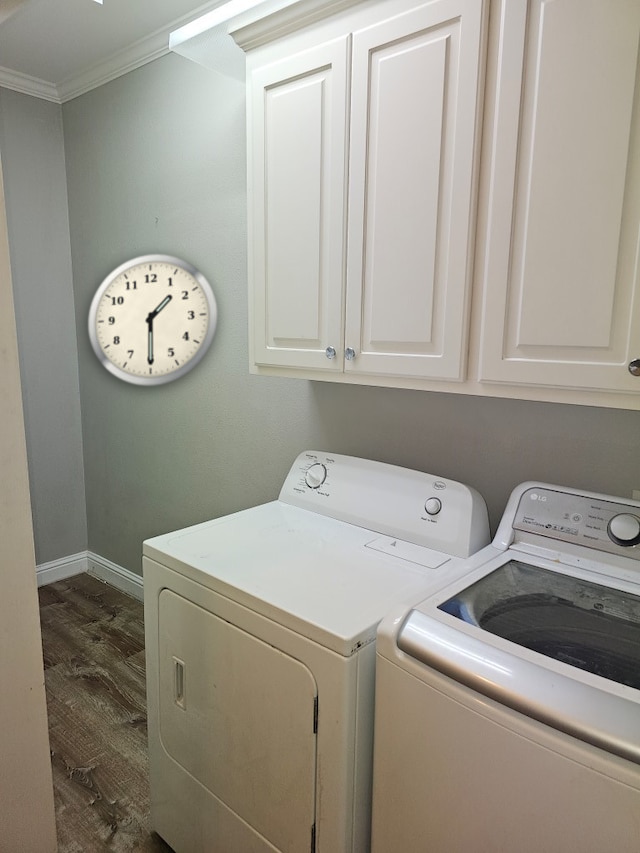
1.30
